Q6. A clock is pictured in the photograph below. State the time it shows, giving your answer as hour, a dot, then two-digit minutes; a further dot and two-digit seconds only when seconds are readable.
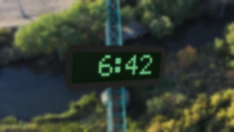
6.42
